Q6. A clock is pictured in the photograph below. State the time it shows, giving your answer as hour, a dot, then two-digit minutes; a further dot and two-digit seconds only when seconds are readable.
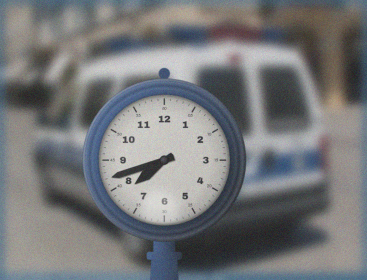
7.42
